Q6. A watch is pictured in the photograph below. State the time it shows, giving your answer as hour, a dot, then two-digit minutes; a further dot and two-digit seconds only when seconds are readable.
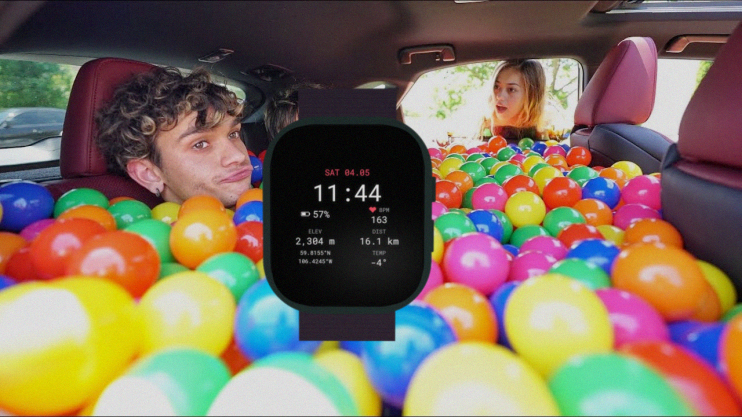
11.44
